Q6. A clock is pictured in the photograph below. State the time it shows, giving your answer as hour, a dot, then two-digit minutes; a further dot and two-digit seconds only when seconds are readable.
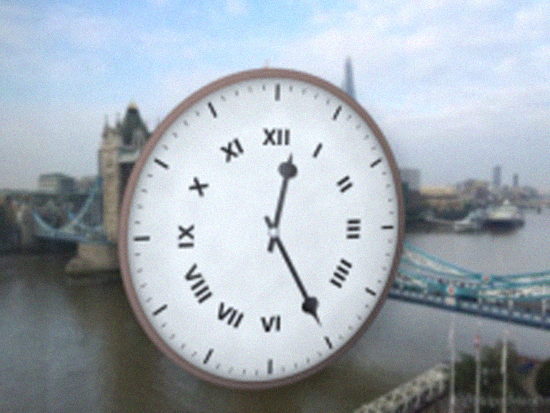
12.25
